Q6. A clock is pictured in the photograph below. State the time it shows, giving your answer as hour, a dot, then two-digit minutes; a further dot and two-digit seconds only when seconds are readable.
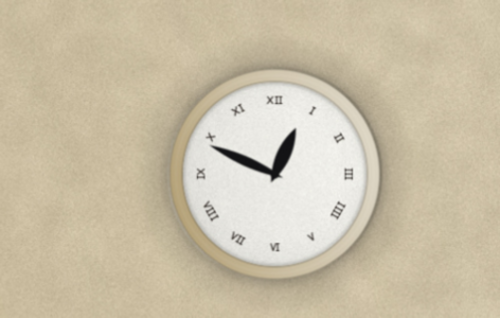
12.49
